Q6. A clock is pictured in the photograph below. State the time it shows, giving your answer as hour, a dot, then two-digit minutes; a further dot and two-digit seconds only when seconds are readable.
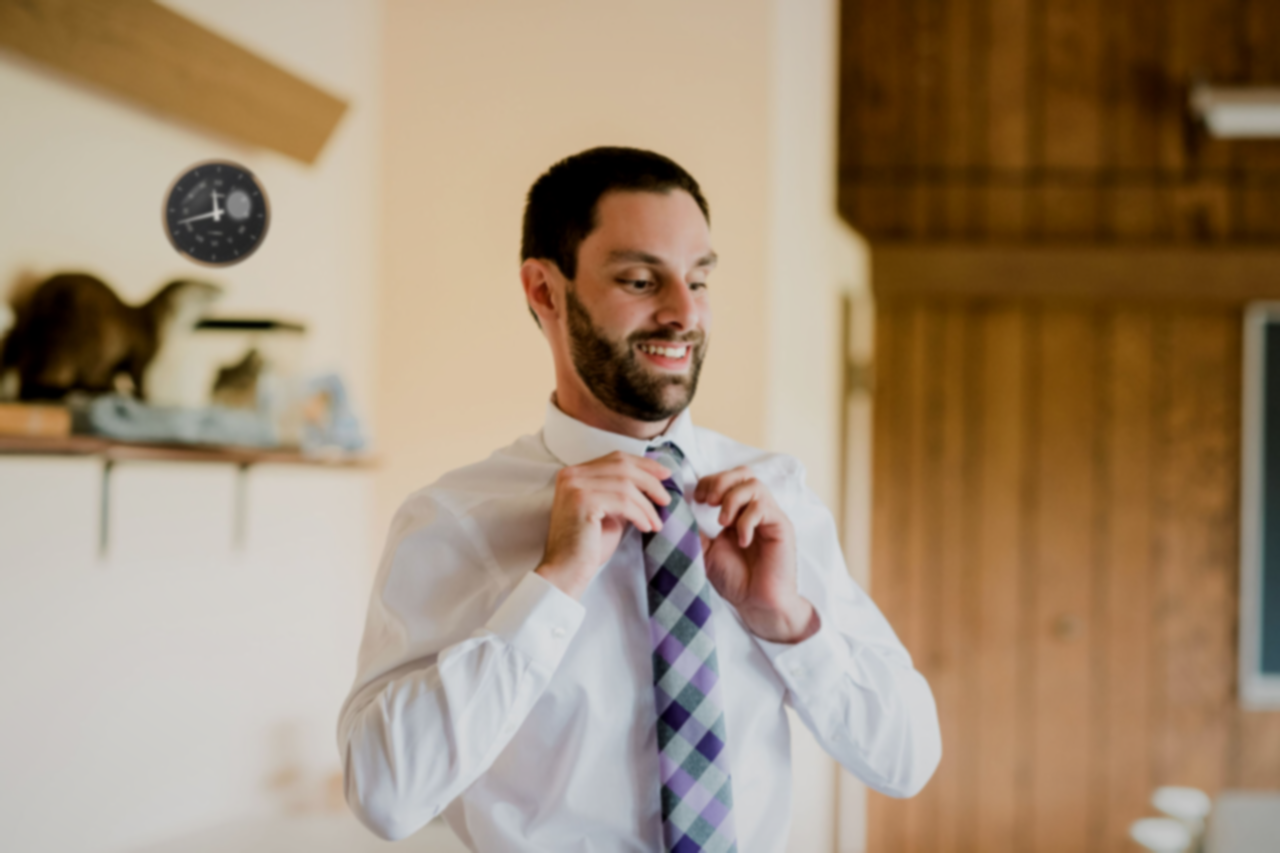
11.42
